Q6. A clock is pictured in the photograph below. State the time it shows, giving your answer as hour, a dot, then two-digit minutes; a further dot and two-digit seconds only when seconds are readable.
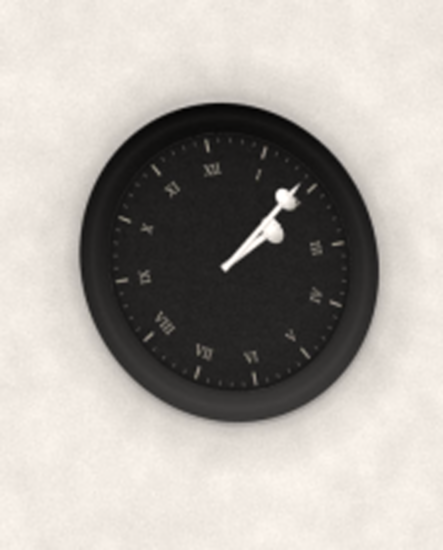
2.09
